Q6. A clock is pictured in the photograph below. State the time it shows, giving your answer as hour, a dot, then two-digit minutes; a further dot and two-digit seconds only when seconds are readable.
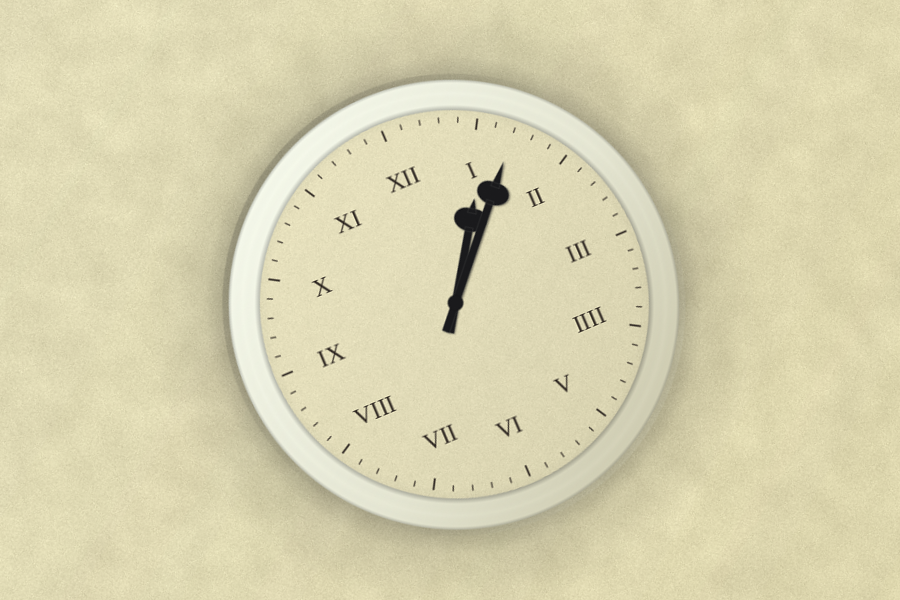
1.07
